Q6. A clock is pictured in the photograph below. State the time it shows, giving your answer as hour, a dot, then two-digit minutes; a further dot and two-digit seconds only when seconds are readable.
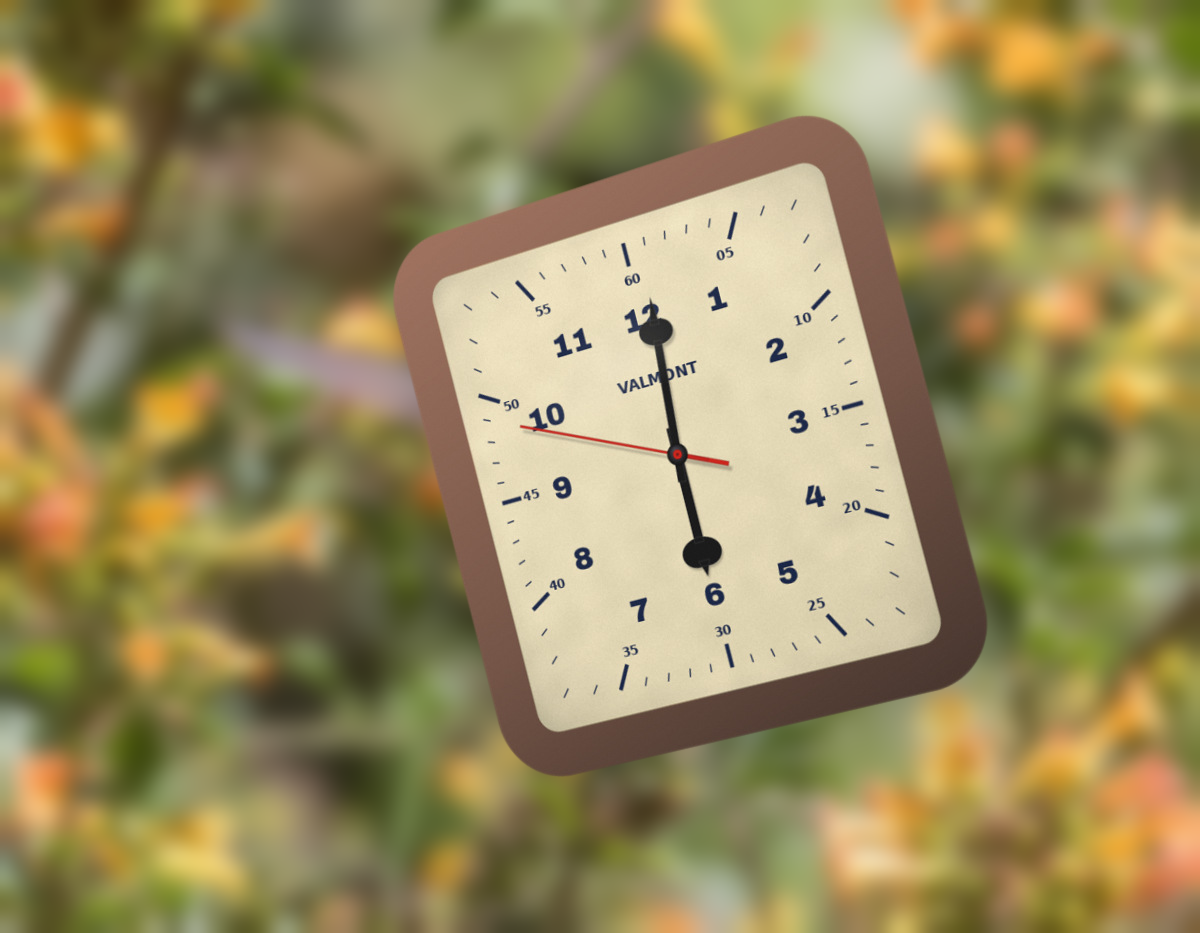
6.00.49
